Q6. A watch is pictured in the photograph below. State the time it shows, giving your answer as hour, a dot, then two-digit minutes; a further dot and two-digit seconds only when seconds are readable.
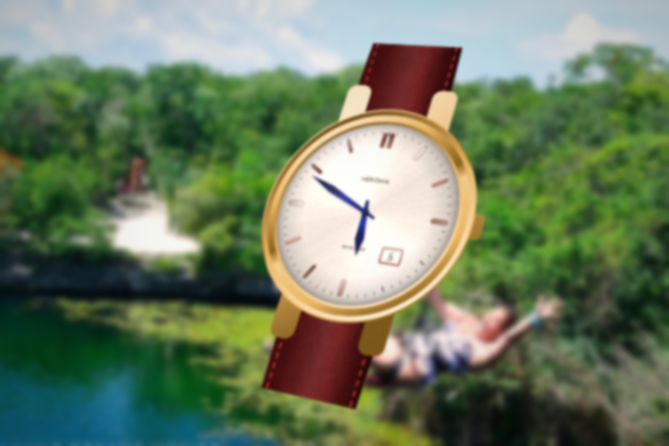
5.49
